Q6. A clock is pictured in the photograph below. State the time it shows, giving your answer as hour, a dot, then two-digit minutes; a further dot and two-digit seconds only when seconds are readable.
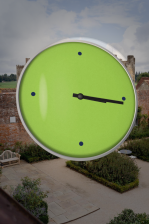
3.16
